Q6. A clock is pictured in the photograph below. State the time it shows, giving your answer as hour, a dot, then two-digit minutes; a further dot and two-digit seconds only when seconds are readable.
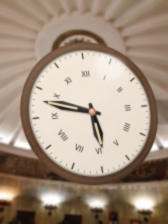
5.48
